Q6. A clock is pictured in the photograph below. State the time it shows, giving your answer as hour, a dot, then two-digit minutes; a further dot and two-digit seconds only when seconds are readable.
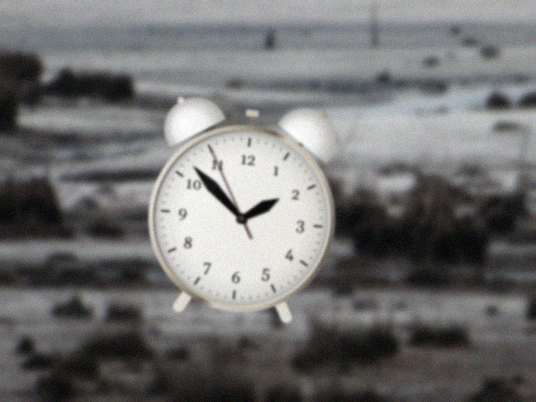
1.51.55
